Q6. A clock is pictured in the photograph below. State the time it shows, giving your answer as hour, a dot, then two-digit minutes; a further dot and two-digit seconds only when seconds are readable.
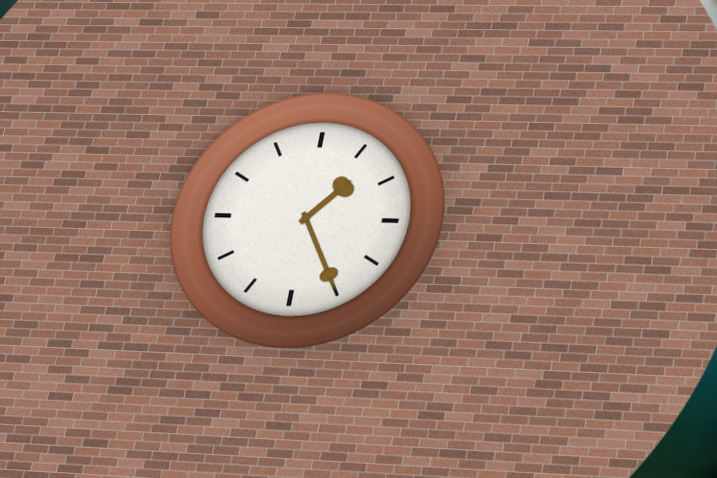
1.25
